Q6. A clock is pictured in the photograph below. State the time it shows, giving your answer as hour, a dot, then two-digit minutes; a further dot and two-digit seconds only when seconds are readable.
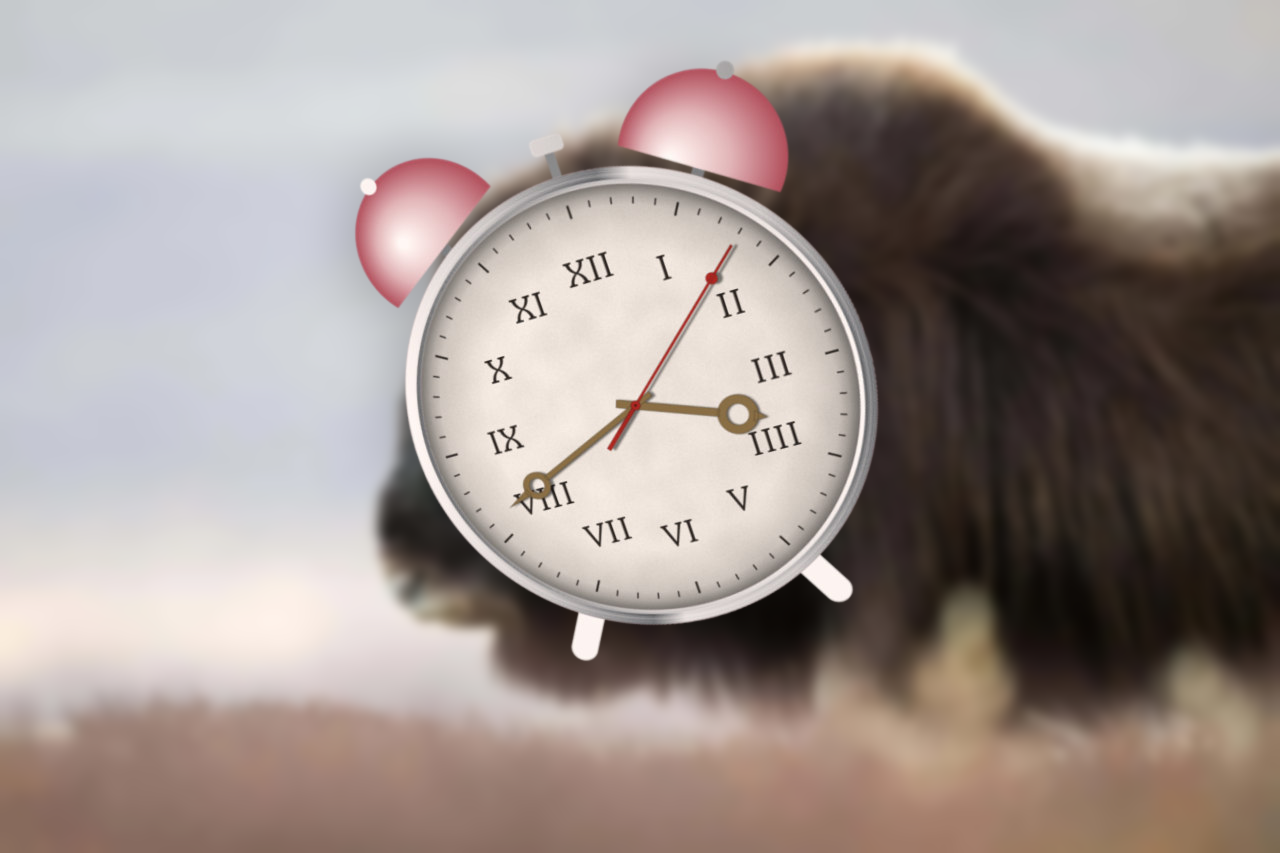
3.41.08
